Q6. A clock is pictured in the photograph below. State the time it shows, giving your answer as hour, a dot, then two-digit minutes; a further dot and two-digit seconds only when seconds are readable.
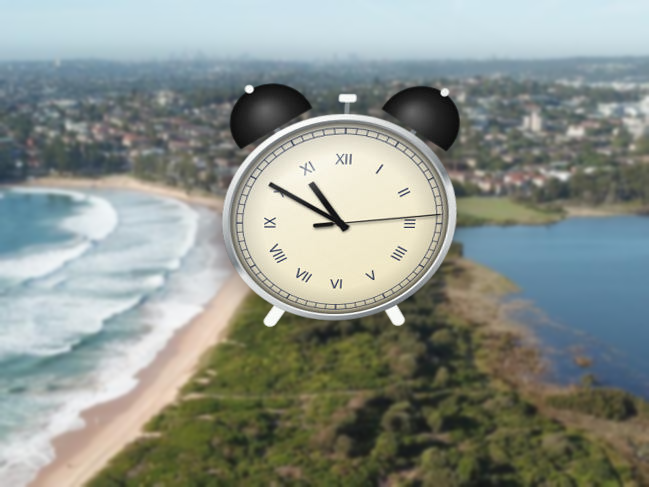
10.50.14
